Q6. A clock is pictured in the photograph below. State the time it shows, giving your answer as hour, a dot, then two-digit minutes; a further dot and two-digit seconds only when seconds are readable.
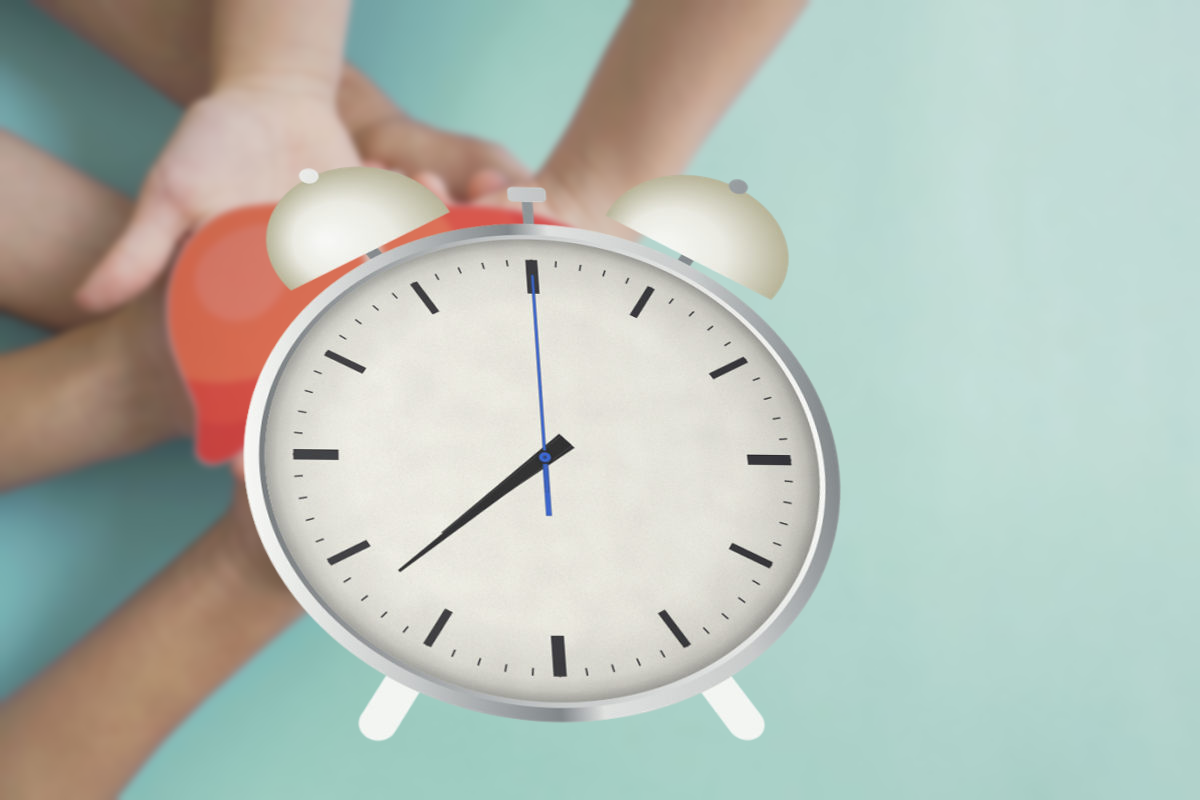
7.38.00
